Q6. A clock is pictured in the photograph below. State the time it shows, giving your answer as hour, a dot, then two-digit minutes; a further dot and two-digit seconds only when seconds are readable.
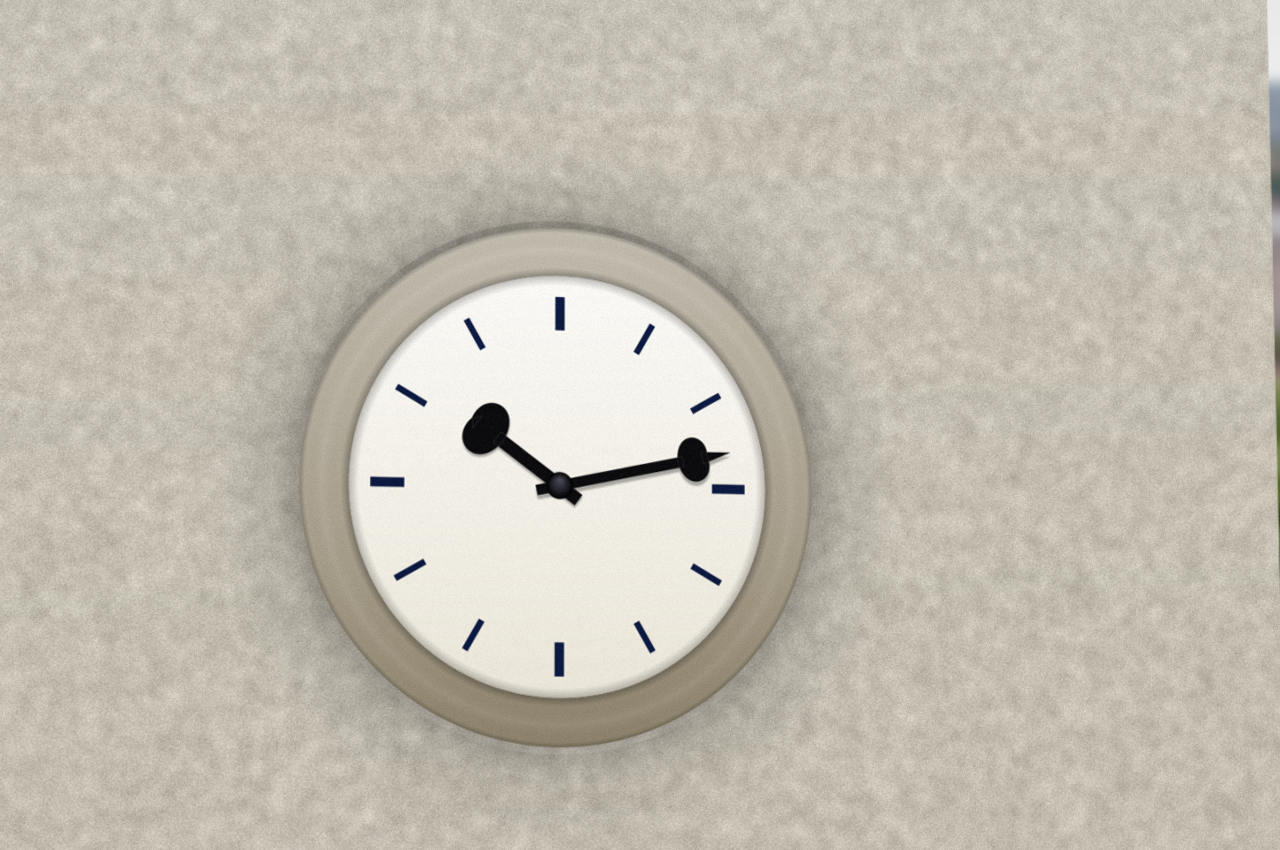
10.13
